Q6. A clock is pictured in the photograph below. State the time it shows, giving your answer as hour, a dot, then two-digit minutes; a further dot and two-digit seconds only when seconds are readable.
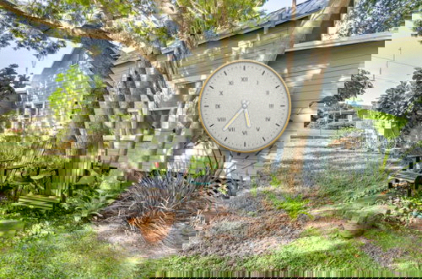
5.37
